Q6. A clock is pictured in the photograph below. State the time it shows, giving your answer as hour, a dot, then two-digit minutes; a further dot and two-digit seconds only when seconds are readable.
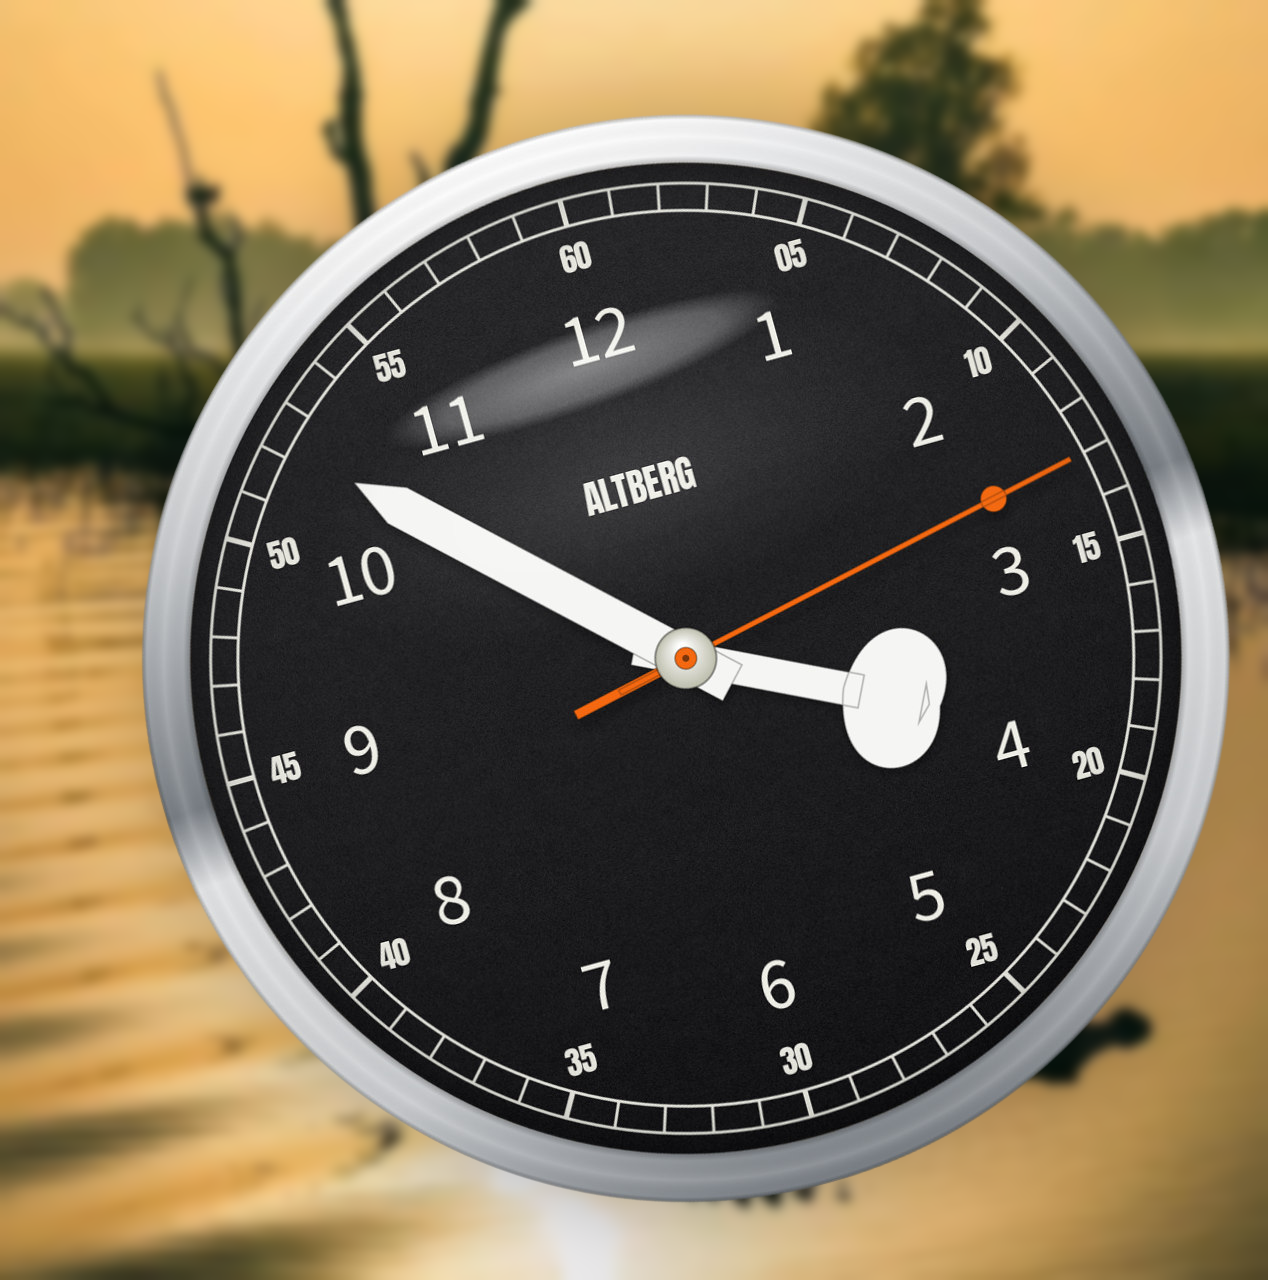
3.52.13
